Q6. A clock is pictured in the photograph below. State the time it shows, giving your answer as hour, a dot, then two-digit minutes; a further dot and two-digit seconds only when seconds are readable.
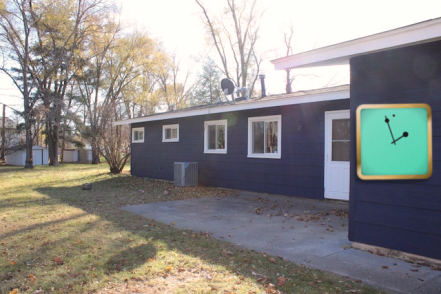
1.57
